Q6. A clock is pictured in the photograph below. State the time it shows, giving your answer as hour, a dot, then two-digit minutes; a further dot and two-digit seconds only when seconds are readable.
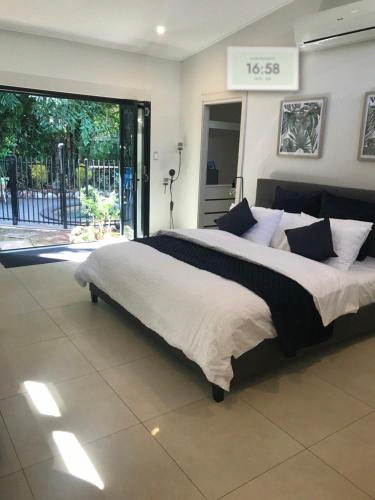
16.58
